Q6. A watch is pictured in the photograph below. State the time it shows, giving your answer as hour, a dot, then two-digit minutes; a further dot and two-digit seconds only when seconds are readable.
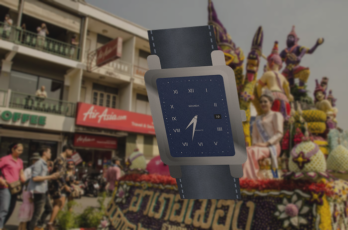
7.33
